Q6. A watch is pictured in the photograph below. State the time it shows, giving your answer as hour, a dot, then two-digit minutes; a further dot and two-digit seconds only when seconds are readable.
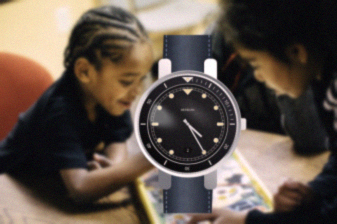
4.25
